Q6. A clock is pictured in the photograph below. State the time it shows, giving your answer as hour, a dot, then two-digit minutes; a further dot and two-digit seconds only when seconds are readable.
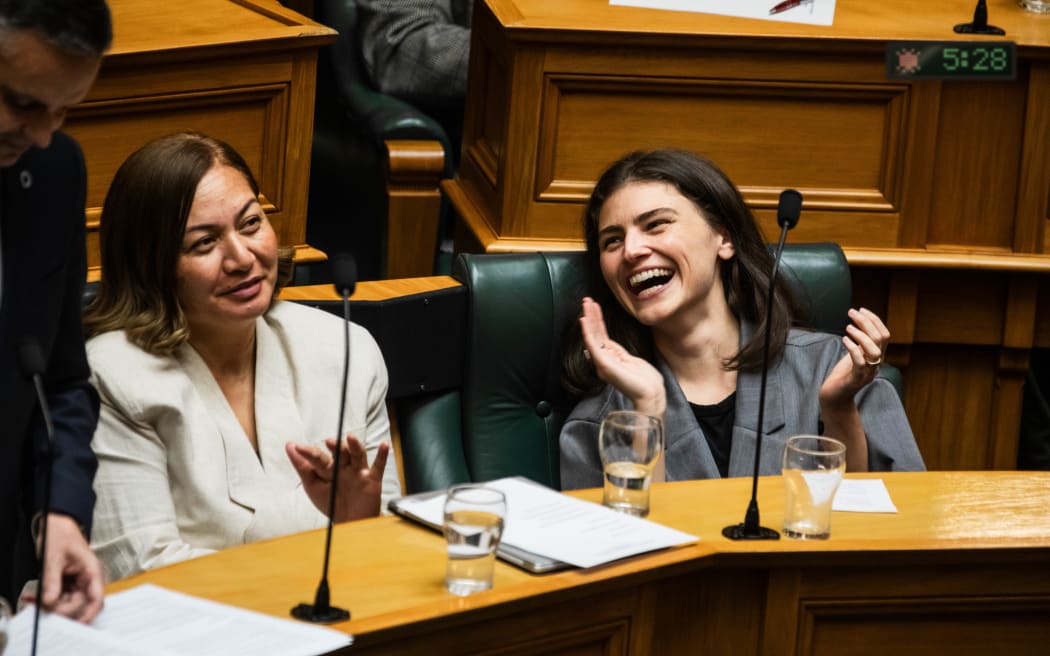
5.28
